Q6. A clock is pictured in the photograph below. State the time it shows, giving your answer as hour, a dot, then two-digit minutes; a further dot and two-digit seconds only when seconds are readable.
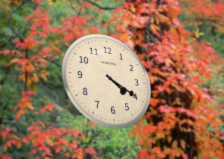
4.20
